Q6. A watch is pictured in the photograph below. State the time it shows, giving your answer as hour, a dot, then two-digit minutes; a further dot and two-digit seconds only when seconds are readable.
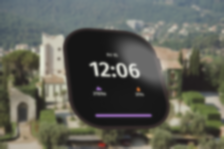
12.06
